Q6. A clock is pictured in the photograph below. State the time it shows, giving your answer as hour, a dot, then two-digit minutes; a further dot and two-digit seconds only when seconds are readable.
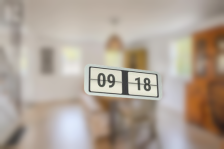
9.18
